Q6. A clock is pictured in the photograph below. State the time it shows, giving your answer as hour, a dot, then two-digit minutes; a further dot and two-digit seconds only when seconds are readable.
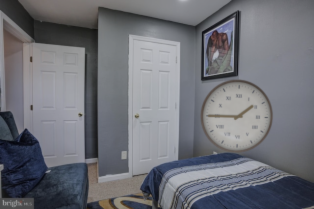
1.45
